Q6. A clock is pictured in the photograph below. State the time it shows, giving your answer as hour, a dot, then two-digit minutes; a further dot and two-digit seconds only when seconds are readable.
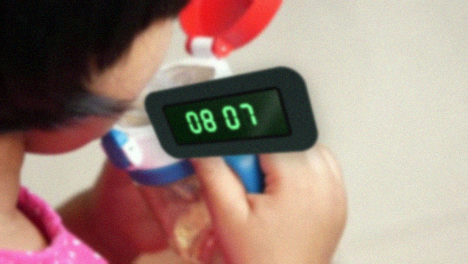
8.07
